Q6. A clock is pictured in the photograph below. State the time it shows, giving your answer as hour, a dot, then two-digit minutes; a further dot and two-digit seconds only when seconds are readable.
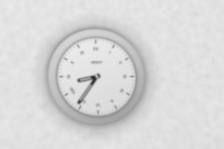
8.36
